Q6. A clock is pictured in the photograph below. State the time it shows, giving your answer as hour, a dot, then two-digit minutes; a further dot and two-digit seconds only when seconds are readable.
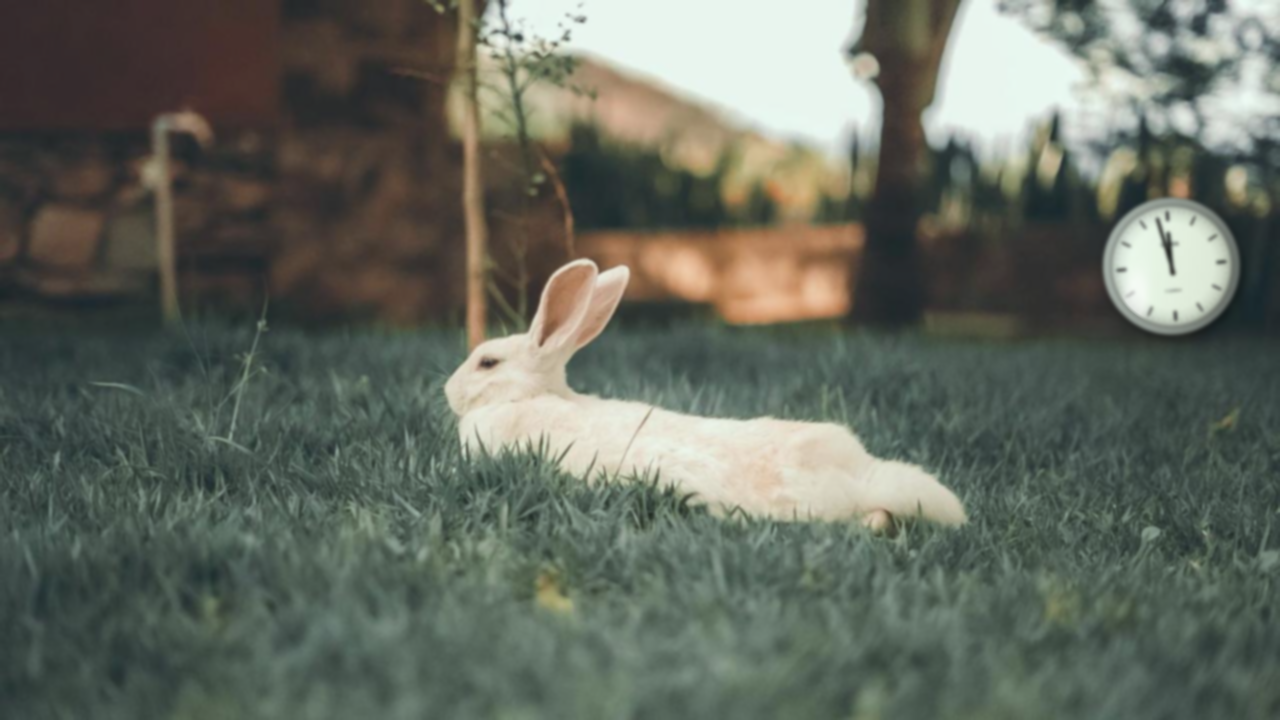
11.58
